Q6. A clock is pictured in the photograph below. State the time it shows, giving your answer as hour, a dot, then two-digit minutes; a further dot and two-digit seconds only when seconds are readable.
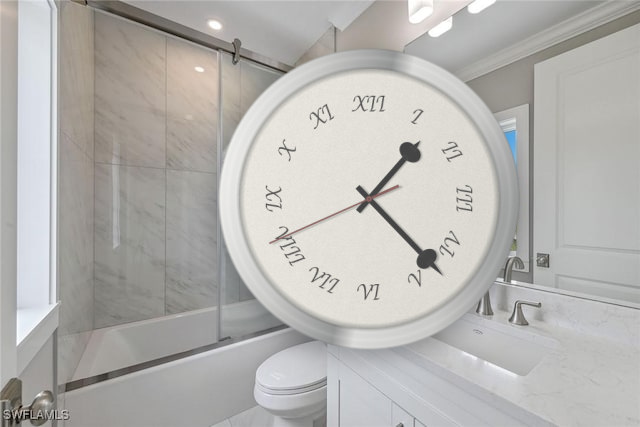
1.22.41
